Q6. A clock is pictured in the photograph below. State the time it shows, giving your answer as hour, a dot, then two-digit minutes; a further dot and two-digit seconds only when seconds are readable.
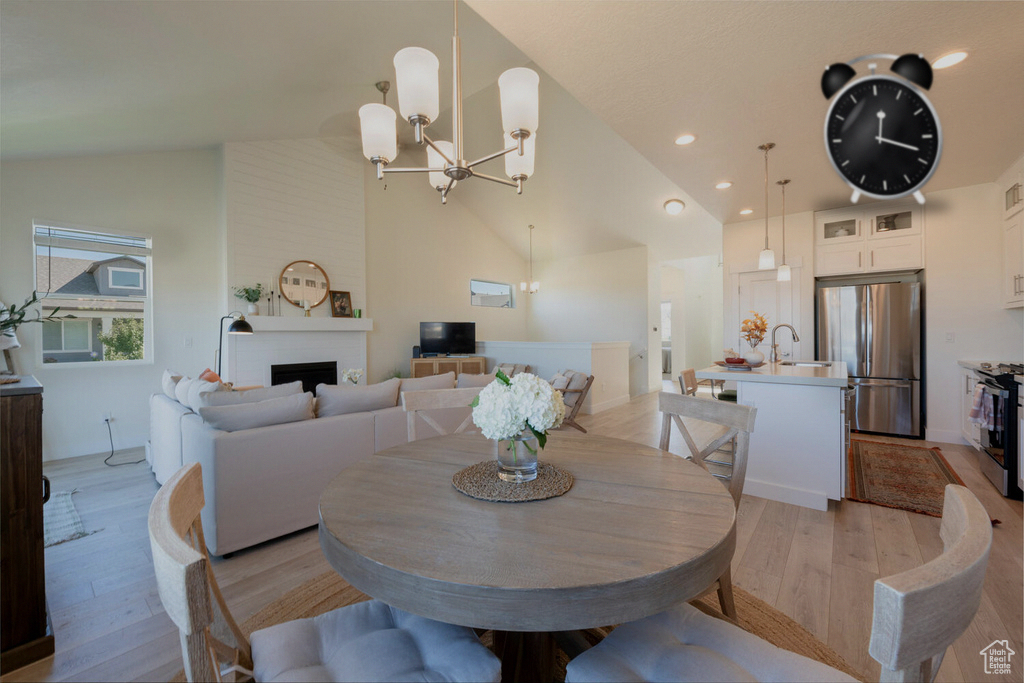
12.18
